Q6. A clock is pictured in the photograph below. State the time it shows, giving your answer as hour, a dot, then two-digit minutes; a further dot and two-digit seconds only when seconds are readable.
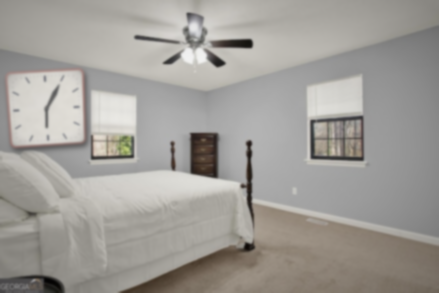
6.05
